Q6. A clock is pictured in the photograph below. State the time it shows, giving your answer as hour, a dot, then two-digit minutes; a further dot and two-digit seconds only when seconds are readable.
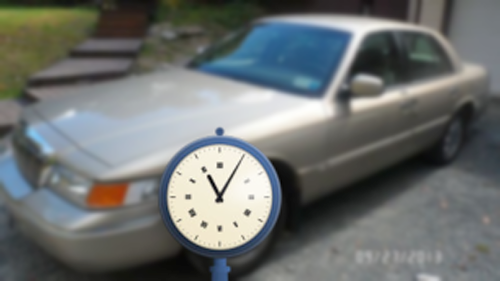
11.05
